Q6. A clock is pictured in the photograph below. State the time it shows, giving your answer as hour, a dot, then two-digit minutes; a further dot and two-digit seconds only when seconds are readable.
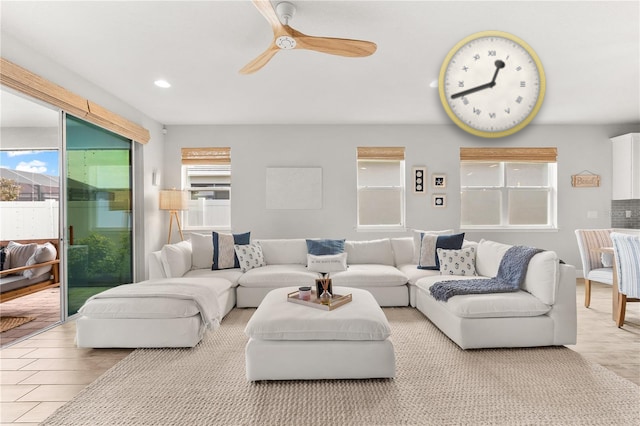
12.42
